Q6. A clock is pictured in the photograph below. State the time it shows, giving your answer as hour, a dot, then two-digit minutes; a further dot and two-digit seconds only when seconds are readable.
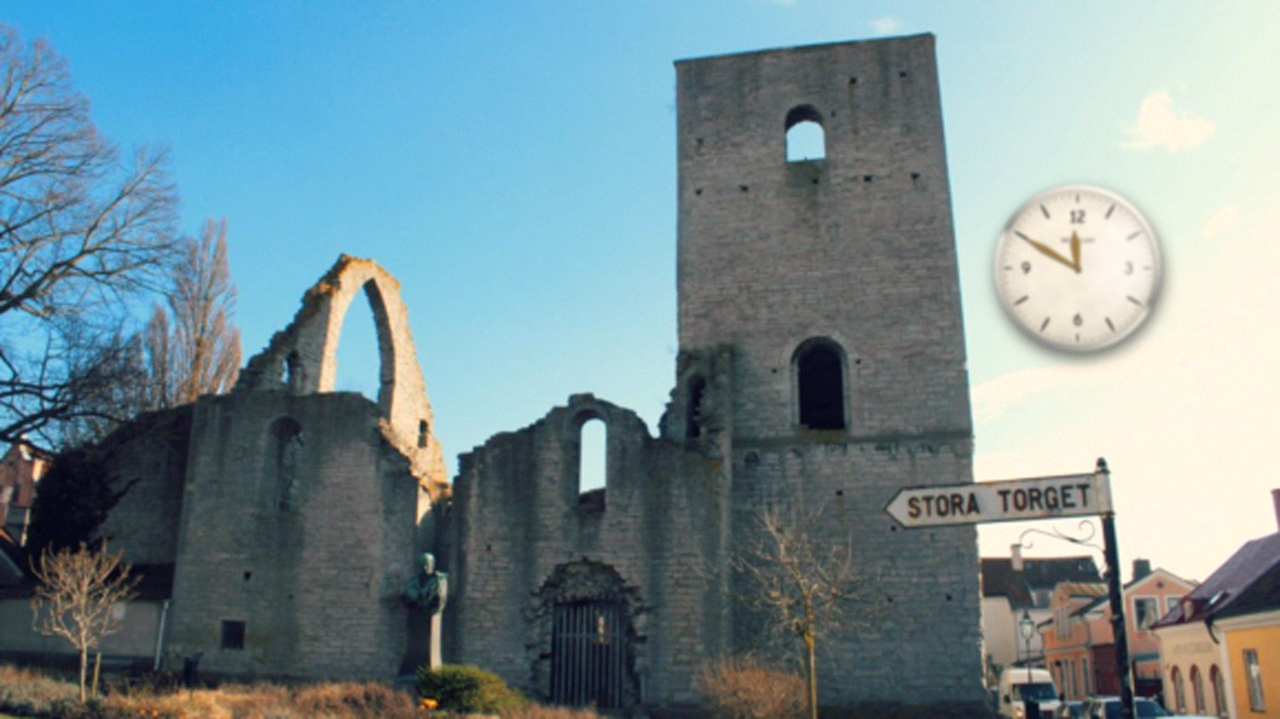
11.50
